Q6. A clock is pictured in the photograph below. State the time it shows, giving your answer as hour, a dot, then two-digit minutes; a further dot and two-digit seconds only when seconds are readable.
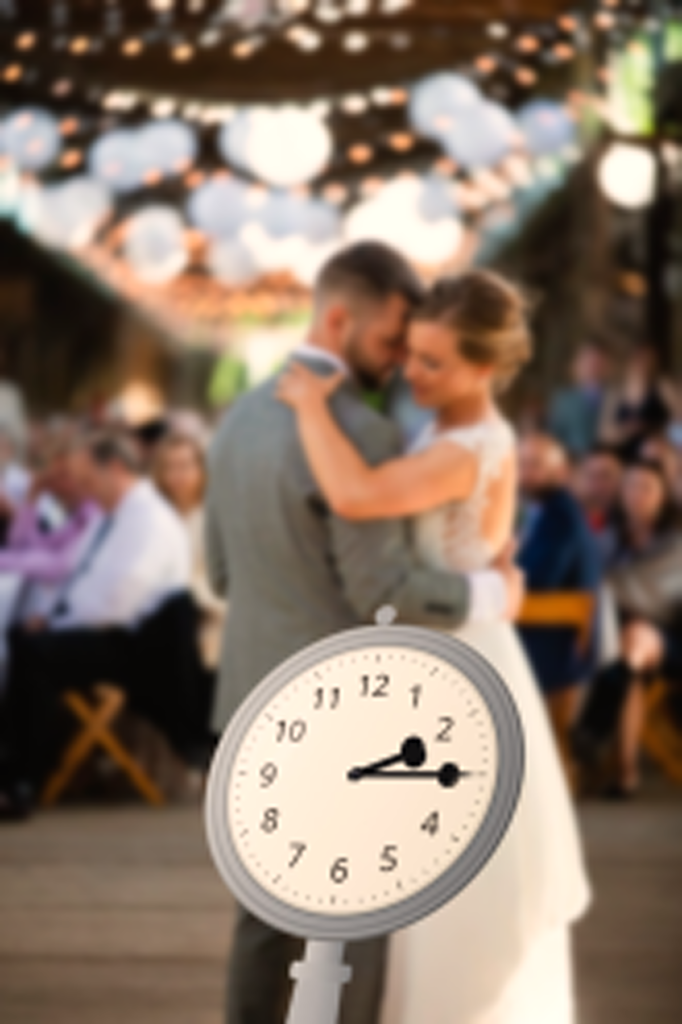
2.15
